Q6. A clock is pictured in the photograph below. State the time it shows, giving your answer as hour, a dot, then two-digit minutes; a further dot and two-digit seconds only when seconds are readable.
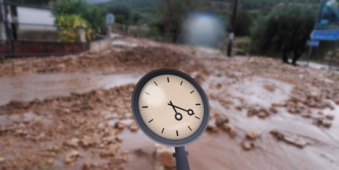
5.19
